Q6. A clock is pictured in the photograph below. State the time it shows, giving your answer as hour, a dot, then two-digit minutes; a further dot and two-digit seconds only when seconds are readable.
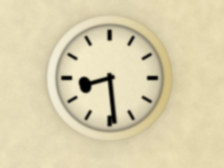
8.29
